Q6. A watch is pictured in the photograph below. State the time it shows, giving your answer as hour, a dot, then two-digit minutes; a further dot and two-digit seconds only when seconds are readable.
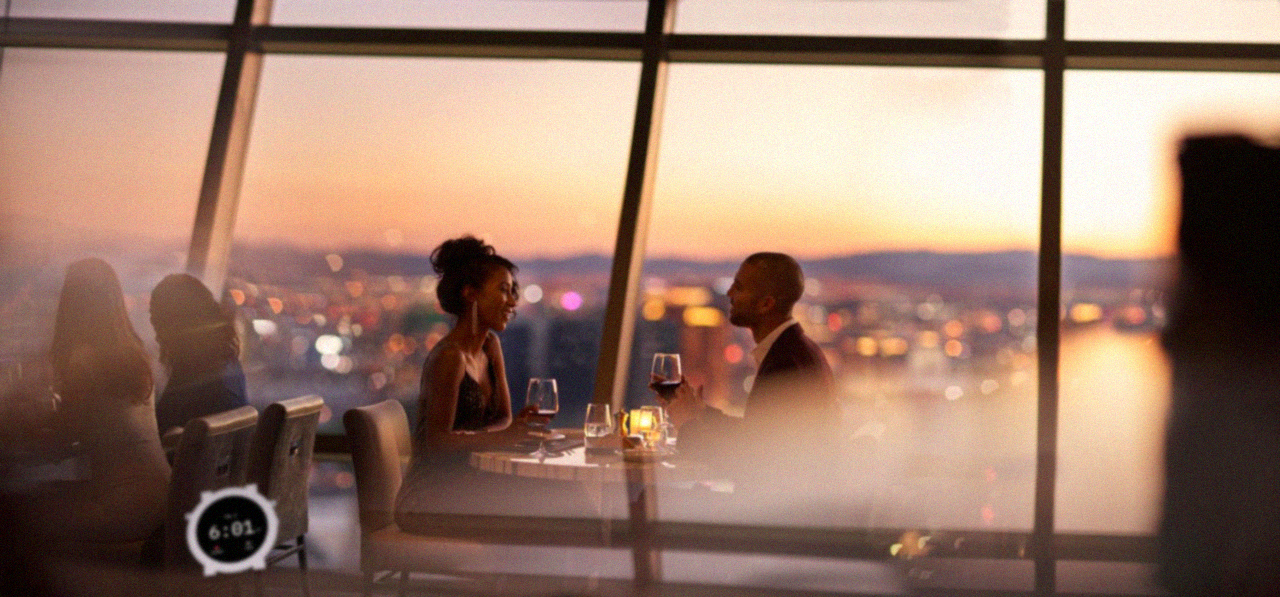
6.01
